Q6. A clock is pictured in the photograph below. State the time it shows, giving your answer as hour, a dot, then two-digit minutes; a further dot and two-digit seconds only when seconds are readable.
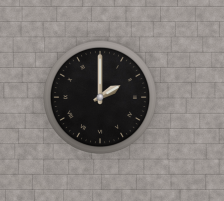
2.00
